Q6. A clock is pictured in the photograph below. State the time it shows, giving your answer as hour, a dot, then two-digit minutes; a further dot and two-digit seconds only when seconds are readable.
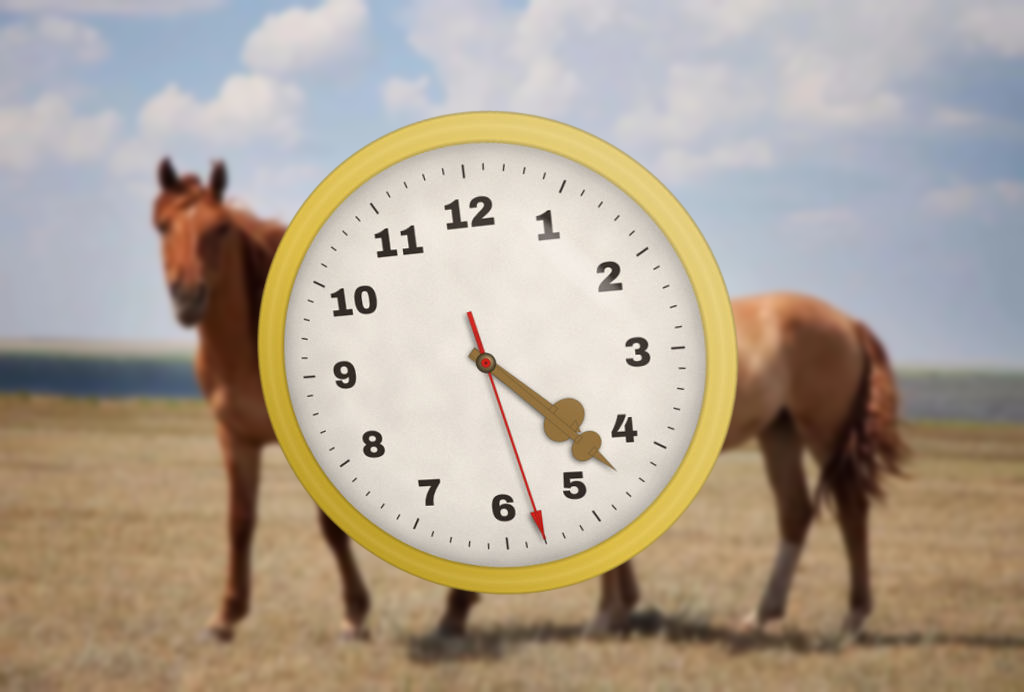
4.22.28
